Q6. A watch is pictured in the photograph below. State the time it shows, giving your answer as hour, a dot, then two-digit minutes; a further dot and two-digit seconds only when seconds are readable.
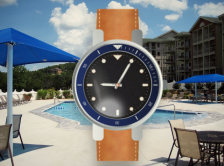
9.05
